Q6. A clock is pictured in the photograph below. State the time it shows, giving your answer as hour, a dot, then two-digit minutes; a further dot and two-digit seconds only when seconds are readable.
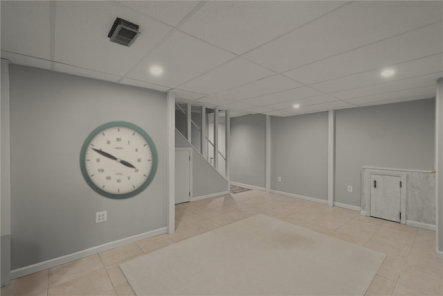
3.49
